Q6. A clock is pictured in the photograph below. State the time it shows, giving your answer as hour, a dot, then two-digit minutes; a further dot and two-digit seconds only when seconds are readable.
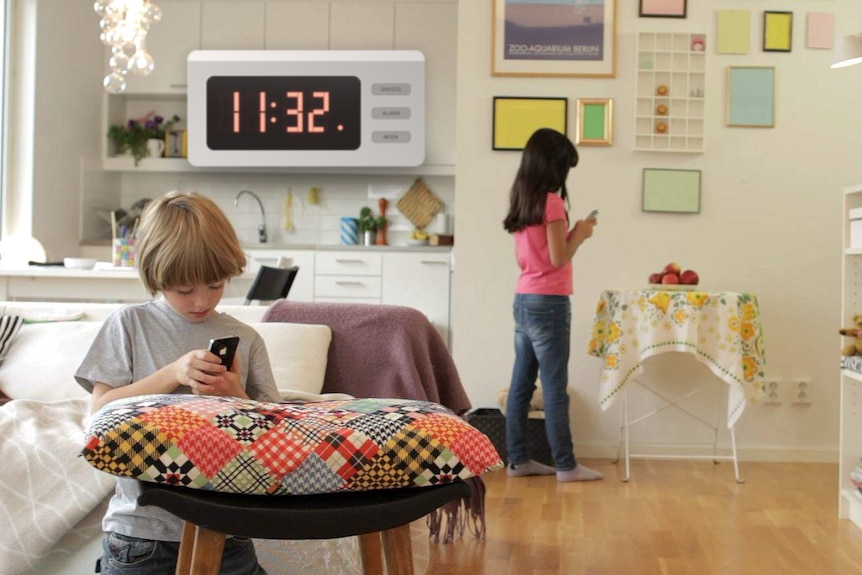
11.32
